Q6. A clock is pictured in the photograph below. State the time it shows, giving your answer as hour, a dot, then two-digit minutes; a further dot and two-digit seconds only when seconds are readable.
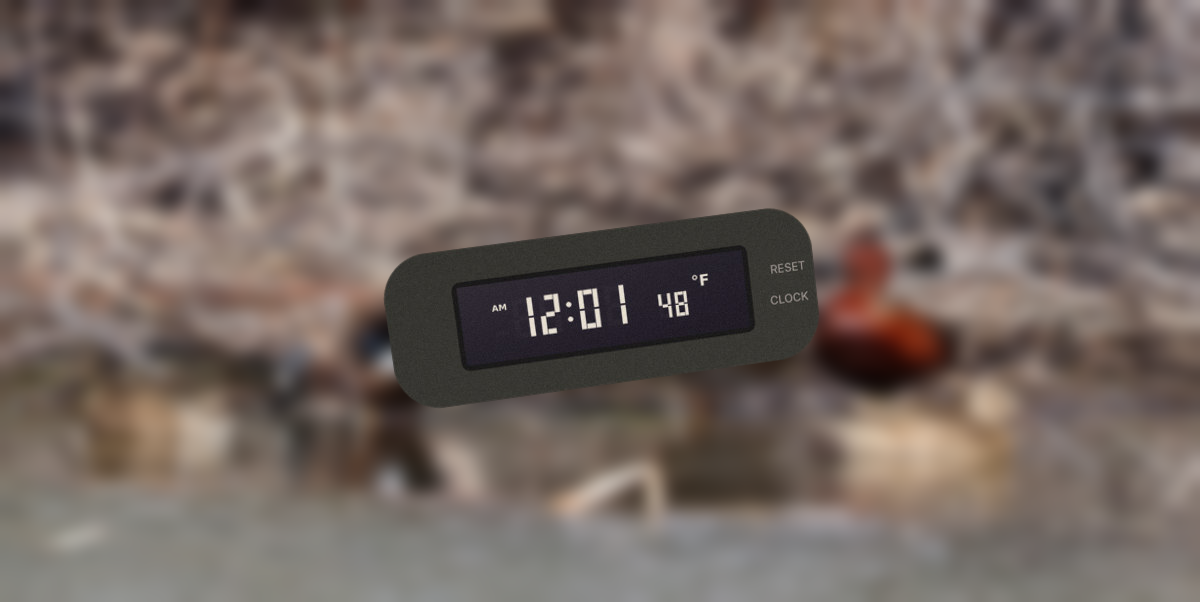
12.01
